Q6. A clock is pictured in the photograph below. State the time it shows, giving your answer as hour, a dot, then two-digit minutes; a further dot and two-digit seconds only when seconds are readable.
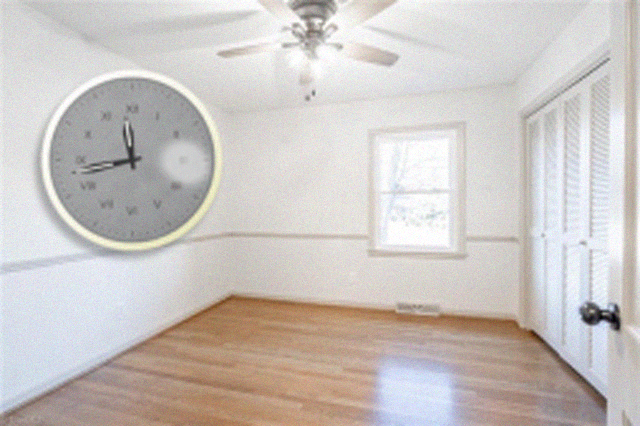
11.43
